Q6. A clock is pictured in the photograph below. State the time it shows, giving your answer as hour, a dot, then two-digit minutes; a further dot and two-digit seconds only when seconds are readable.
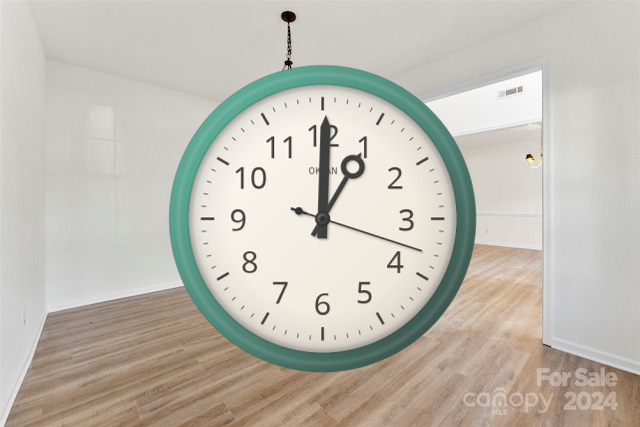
1.00.18
